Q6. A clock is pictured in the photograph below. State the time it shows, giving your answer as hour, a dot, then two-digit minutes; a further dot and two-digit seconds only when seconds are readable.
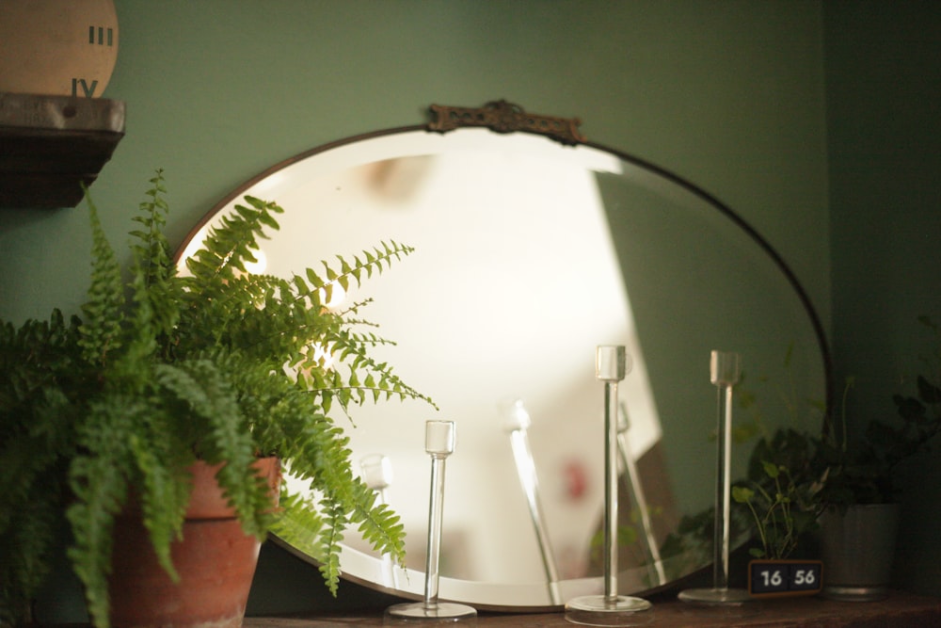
16.56
